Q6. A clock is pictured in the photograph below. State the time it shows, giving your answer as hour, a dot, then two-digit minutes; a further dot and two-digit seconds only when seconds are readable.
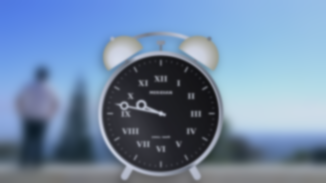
9.47
